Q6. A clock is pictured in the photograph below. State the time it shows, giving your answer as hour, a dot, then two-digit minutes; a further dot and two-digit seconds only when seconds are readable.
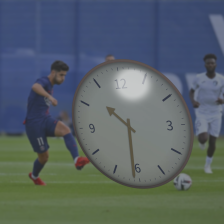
10.31
